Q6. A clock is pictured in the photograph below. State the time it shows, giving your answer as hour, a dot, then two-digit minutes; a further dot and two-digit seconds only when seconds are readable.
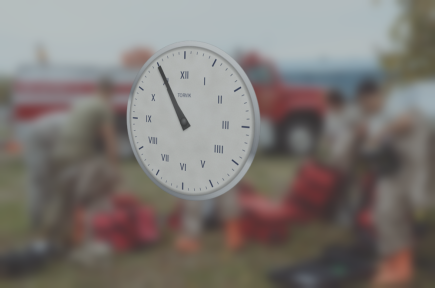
10.55
